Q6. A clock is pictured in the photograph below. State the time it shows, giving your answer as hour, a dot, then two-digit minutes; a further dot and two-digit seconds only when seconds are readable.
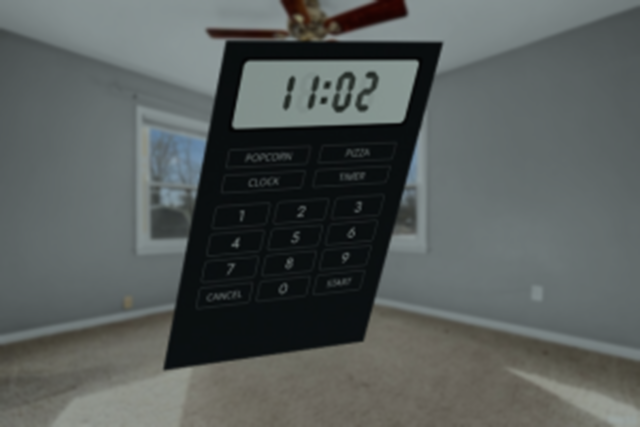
11.02
